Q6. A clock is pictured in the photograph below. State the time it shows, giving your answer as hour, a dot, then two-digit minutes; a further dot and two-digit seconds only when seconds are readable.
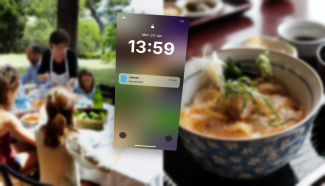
13.59
